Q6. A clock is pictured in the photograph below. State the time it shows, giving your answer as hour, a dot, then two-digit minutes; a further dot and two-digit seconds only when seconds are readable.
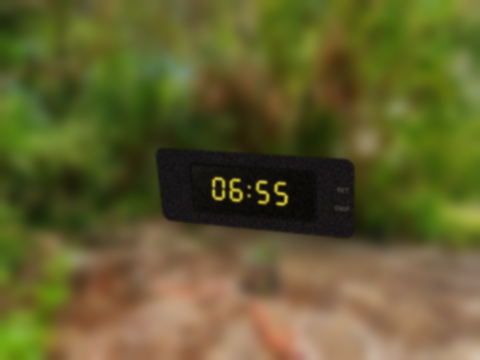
6.55
